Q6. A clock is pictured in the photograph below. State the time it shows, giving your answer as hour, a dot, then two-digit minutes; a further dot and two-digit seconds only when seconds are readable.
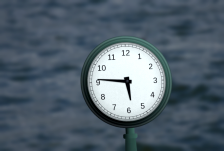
5.46
